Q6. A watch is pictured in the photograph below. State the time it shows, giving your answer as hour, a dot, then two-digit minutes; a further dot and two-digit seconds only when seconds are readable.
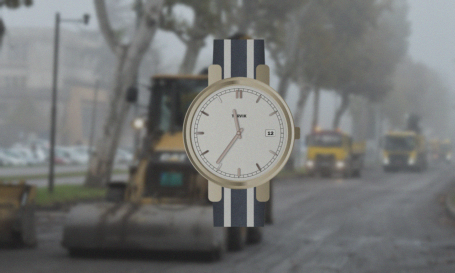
11.36
